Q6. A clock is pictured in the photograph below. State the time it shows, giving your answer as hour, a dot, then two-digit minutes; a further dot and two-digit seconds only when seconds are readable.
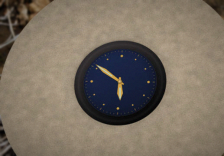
5.51
